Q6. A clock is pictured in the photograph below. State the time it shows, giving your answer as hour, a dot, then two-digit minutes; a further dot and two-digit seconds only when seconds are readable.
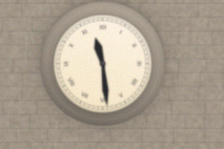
11.29
